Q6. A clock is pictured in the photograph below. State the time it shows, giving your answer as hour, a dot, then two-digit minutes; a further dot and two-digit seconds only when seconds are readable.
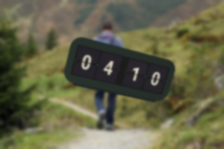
4.10
